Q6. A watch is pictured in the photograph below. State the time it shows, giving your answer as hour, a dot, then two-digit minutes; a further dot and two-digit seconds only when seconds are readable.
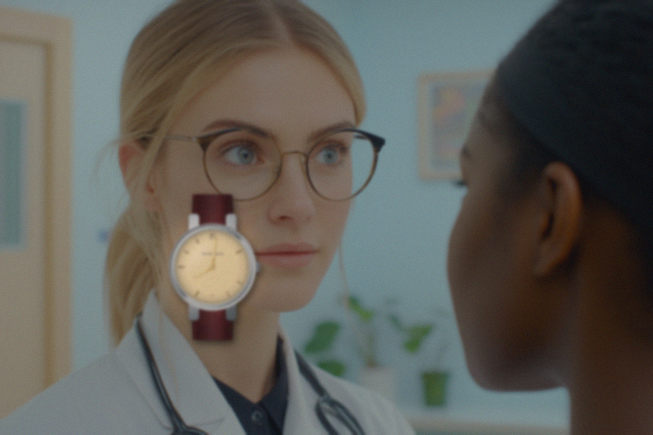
8.01
